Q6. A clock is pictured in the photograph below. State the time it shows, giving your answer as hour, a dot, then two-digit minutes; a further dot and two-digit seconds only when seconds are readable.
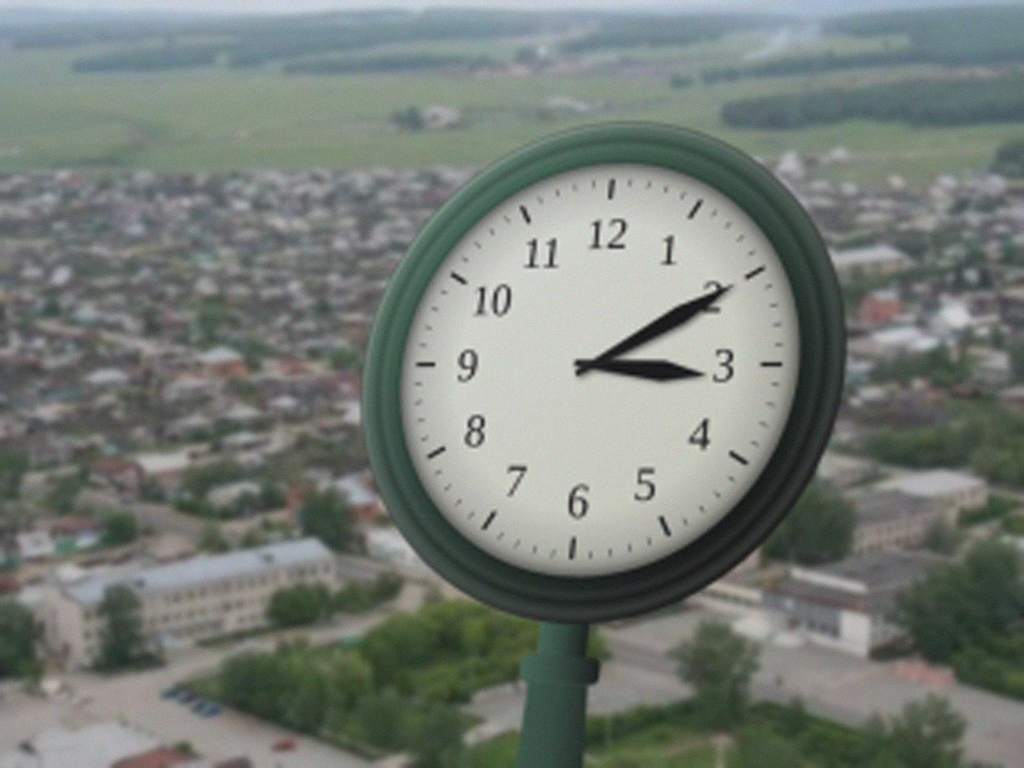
3.10
